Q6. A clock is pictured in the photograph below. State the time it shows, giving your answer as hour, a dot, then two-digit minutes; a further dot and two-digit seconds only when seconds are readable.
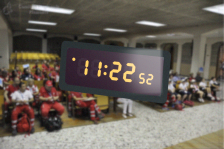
11.22.52
